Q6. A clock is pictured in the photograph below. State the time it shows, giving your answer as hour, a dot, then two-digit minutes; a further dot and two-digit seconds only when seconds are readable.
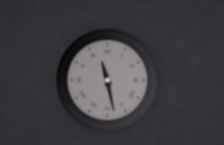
11.28
